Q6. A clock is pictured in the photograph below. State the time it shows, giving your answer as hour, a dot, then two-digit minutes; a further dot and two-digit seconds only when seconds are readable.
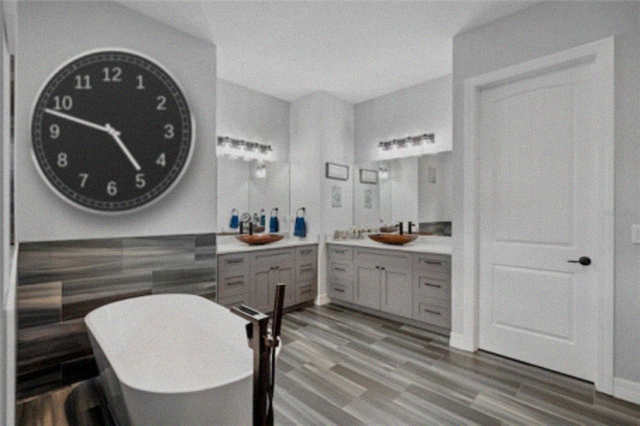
4.48
